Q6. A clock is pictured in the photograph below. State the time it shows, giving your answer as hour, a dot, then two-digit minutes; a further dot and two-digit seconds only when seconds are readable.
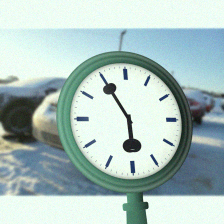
5.55
